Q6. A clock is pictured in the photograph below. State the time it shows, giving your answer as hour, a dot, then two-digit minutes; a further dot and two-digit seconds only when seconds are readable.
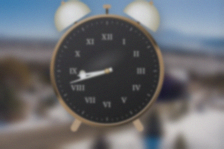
8.42
